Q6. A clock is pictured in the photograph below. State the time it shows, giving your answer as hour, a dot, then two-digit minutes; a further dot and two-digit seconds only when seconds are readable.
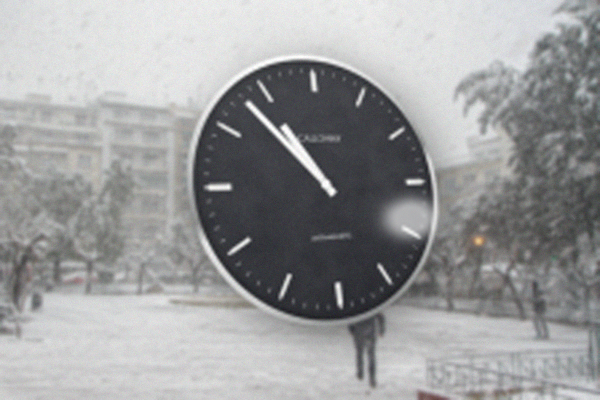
10.53
